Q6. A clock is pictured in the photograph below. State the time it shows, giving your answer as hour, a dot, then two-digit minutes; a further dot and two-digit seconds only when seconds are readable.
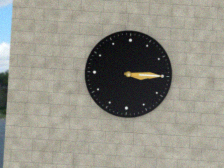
3.15
